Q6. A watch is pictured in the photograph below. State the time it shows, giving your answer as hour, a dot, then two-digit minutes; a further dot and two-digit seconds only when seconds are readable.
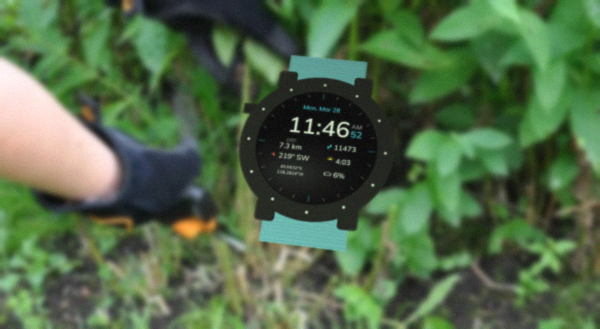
11.46.52
